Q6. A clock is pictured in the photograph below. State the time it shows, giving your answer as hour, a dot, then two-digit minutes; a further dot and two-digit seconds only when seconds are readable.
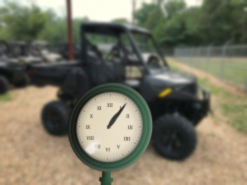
1.06
